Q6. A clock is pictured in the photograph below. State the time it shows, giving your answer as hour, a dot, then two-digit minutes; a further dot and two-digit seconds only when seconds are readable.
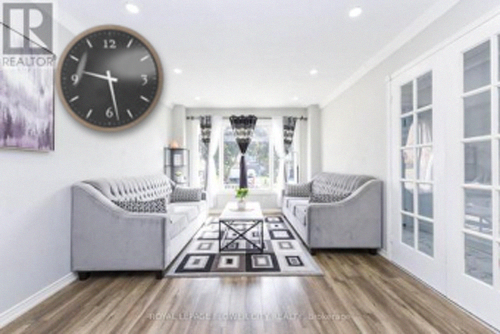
9.28
